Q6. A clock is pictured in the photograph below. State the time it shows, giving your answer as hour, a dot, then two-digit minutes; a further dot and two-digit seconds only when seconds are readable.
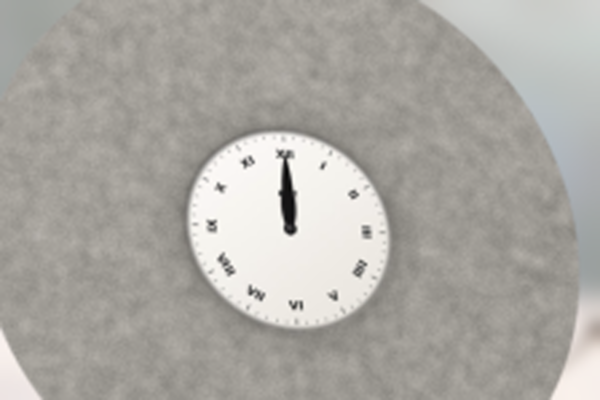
12.00
